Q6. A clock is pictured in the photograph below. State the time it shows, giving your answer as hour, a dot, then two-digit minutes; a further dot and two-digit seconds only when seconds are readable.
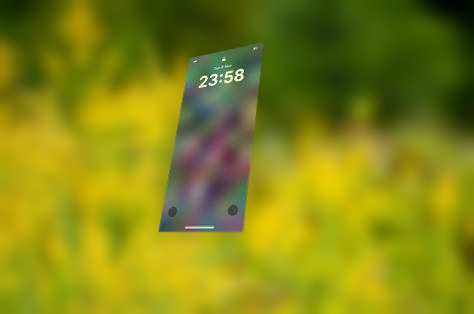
23.58
